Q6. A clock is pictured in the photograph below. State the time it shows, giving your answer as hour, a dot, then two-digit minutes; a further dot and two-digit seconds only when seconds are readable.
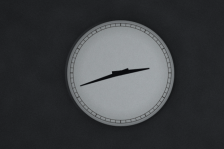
2.42
